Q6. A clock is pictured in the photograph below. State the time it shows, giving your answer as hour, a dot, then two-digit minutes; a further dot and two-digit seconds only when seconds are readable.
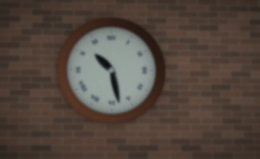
10.28
